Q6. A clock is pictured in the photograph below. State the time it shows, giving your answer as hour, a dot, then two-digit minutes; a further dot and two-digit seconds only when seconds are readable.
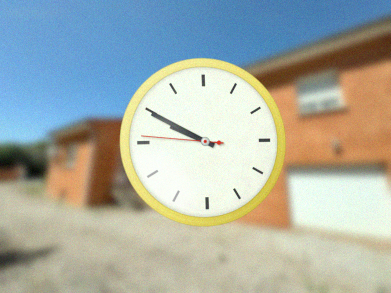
9.49.46
